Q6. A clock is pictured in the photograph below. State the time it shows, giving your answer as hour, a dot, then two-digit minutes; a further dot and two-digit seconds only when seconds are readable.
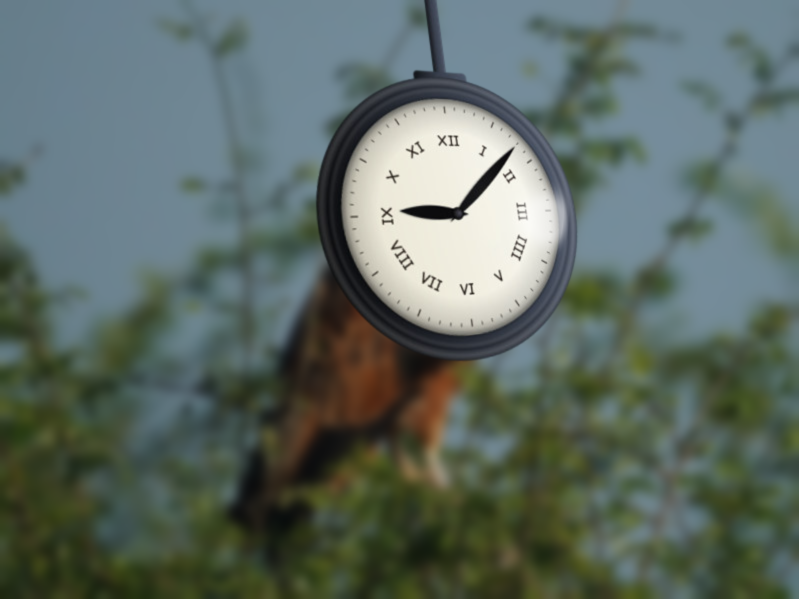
9.08
